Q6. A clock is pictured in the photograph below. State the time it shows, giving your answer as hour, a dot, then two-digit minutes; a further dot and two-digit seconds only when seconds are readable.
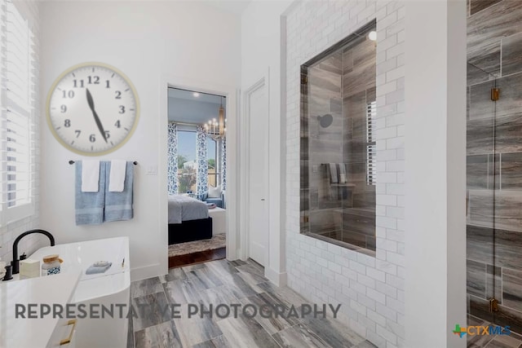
11.26
